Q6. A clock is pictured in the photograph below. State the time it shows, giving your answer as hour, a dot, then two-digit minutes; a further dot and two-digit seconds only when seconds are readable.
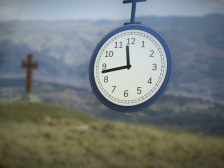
11.43
